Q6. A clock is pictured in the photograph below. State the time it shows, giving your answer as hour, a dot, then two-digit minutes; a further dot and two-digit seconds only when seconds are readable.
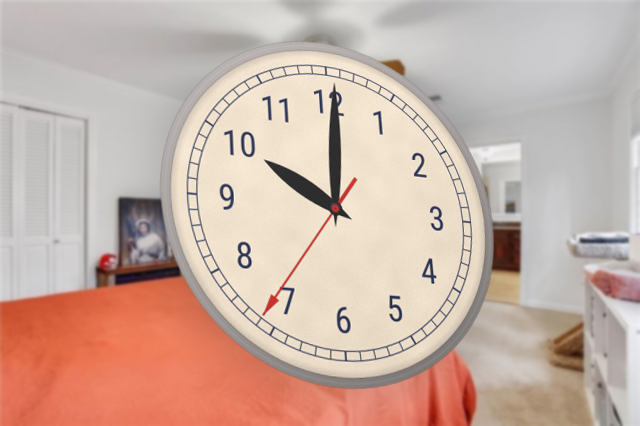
10.00.36
